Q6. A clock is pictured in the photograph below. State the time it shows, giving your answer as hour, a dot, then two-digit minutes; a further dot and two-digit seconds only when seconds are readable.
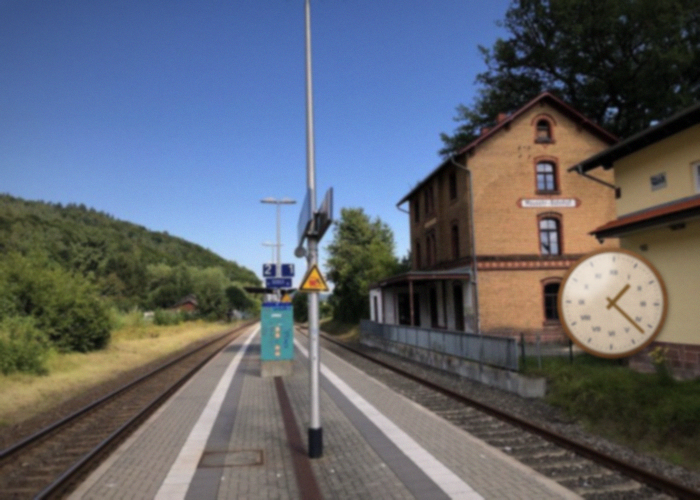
1.22
